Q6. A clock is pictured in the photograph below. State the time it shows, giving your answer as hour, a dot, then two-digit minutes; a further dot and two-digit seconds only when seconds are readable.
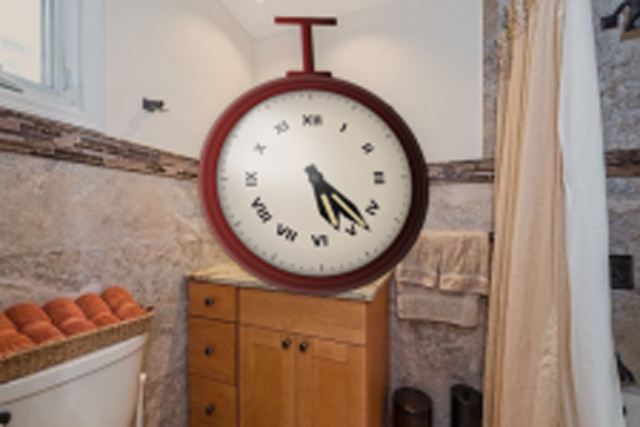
5.23
